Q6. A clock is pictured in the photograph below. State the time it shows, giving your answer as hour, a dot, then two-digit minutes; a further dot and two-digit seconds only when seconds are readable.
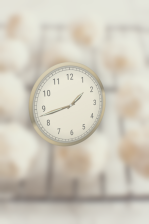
1.43
